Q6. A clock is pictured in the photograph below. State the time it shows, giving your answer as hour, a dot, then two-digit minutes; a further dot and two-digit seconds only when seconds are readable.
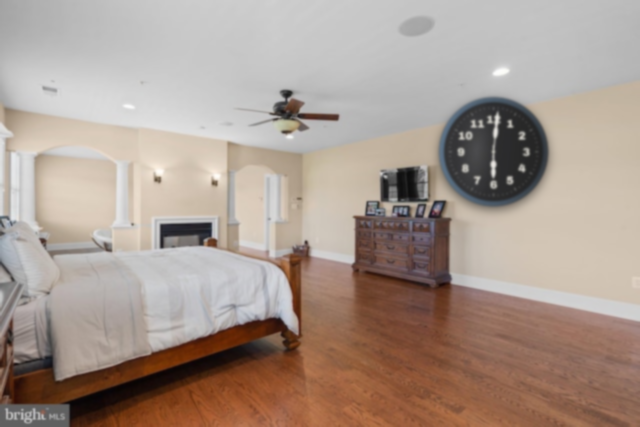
6.01
